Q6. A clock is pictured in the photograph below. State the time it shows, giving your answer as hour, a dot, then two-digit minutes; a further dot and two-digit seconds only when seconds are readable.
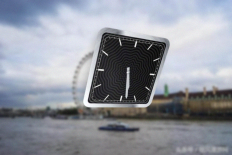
5.28
